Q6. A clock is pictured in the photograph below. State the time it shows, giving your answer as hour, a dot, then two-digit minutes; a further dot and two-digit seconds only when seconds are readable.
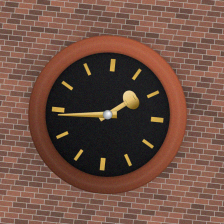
1.44
